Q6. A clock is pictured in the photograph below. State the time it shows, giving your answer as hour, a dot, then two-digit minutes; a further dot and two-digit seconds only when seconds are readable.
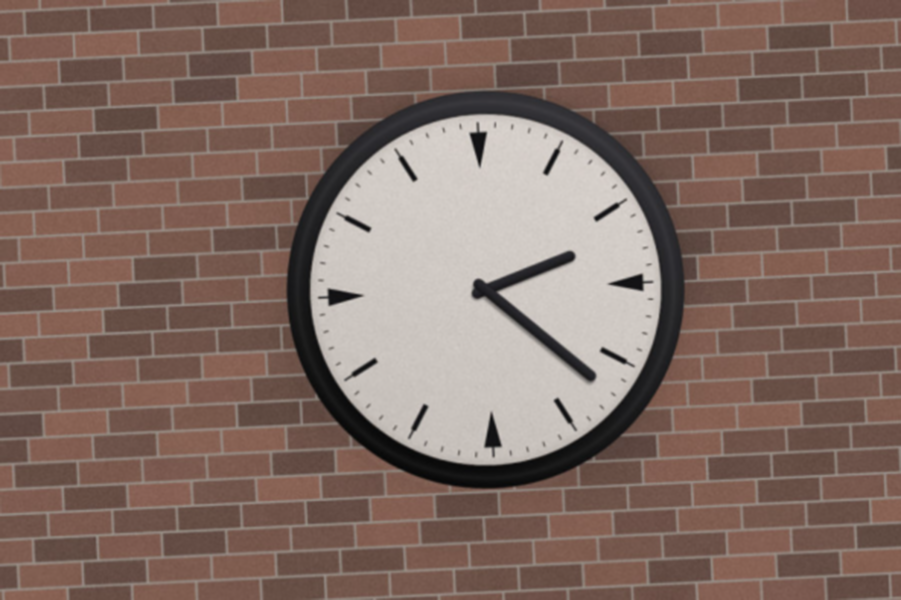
2.22
